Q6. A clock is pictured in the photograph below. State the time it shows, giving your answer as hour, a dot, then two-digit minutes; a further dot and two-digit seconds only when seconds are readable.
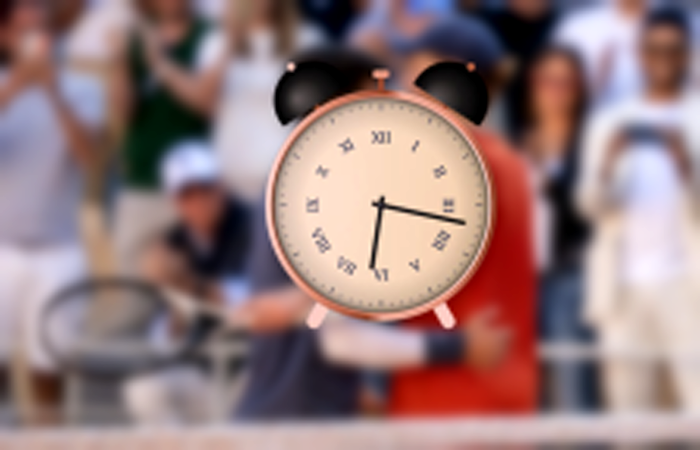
6.17
